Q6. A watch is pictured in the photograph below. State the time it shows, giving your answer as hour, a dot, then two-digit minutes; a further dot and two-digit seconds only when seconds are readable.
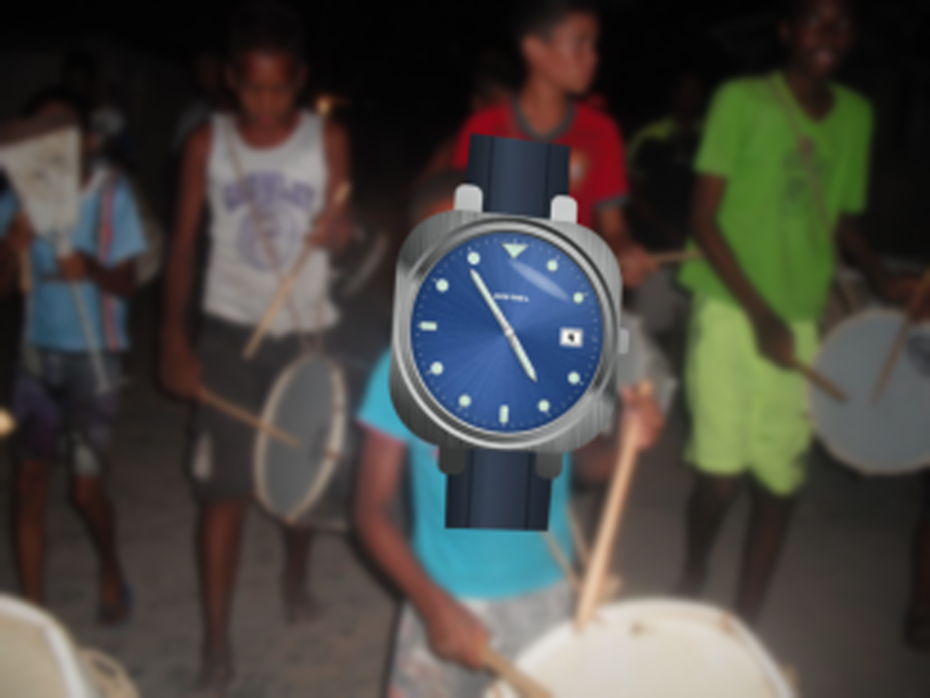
4.54
